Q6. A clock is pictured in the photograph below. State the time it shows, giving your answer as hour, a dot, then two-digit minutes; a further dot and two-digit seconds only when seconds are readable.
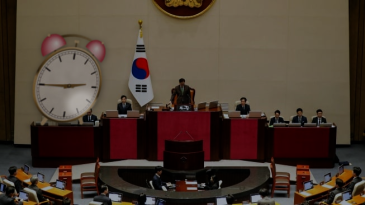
2.45
